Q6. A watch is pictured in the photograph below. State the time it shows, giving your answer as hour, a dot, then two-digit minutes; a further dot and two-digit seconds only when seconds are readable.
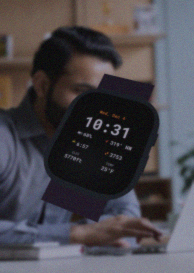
10.31
